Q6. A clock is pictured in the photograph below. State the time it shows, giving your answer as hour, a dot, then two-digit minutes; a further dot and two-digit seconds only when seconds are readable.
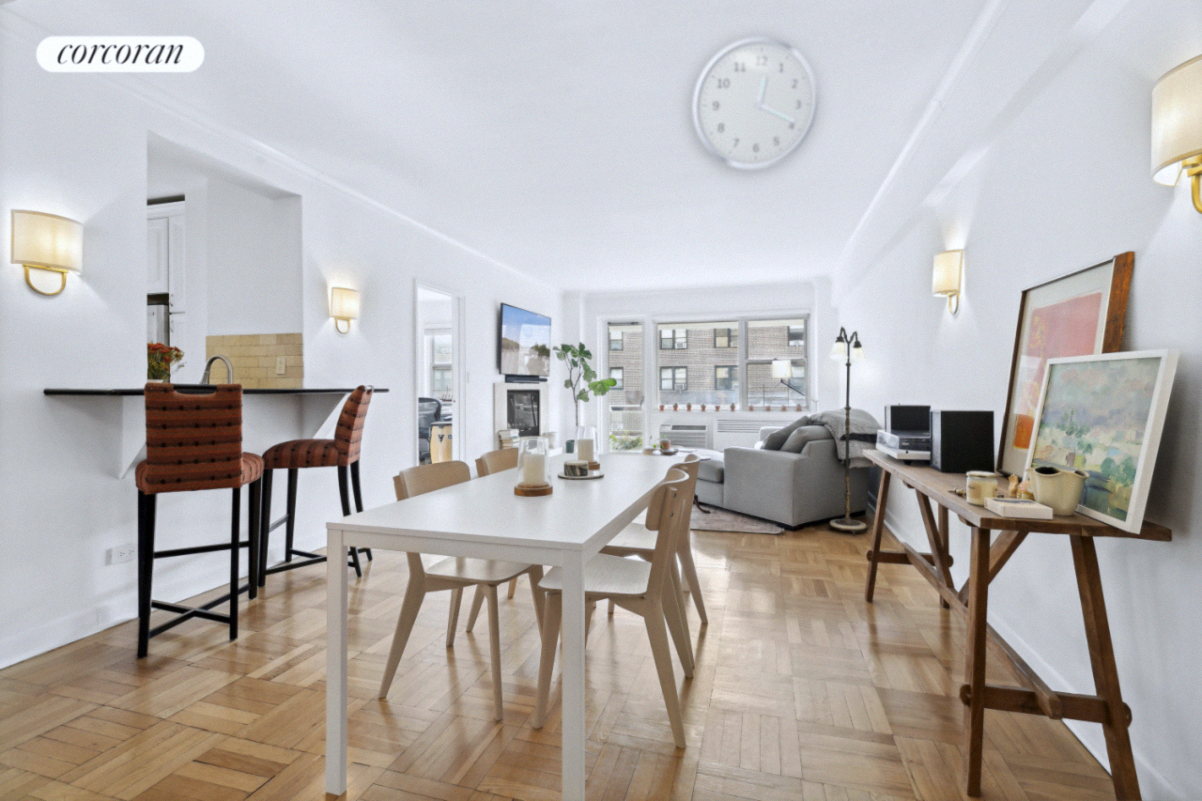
12.19
